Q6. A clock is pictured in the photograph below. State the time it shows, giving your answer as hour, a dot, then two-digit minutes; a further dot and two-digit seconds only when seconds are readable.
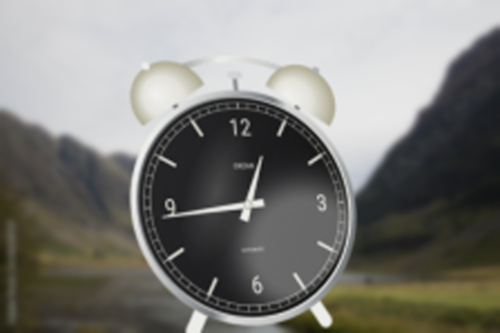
12.44
